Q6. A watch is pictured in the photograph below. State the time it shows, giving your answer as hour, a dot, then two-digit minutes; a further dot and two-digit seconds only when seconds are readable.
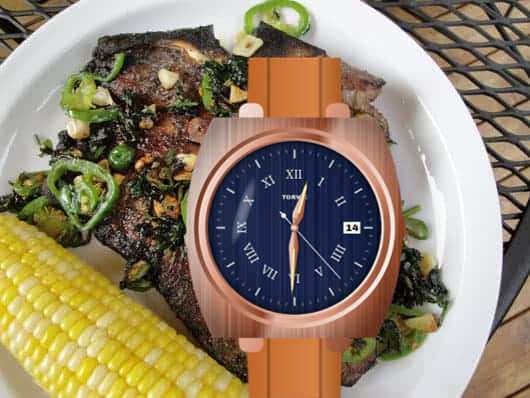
12.30.23
